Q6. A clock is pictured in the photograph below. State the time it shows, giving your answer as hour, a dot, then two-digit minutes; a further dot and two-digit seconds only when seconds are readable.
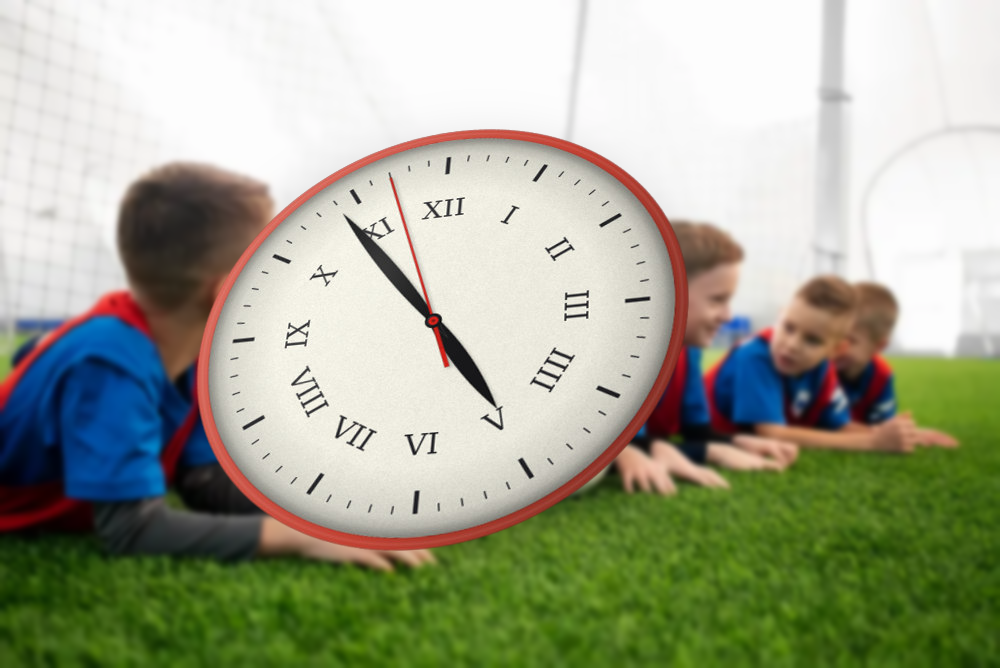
4.53.57
